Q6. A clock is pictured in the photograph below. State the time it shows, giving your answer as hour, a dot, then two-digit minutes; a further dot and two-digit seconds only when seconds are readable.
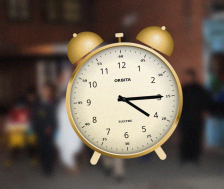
4.15
